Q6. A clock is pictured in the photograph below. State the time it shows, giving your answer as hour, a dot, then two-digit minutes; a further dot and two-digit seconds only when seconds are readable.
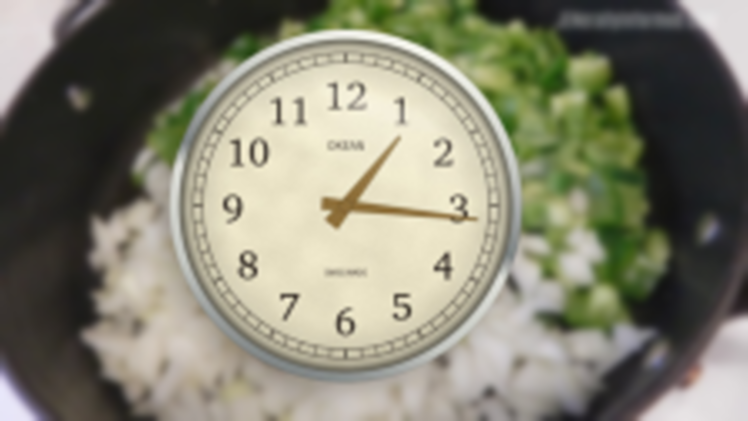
1.16
